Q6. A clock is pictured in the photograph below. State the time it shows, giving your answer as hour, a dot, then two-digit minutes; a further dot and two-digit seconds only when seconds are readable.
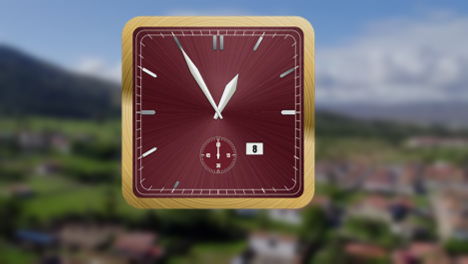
12.55
